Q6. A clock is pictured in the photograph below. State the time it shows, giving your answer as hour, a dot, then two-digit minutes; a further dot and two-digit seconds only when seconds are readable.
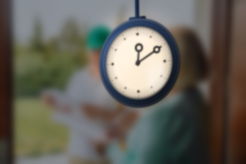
12.10
